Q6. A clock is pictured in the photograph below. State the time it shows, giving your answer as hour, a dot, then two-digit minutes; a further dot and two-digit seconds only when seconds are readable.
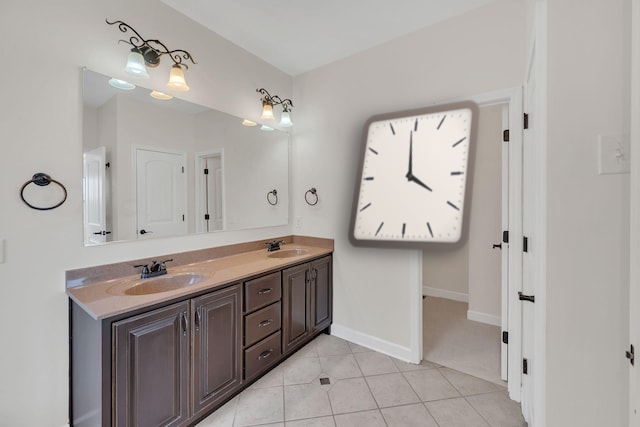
3.59
